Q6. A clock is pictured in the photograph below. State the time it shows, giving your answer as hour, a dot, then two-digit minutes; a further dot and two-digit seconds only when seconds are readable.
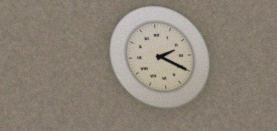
2.20
